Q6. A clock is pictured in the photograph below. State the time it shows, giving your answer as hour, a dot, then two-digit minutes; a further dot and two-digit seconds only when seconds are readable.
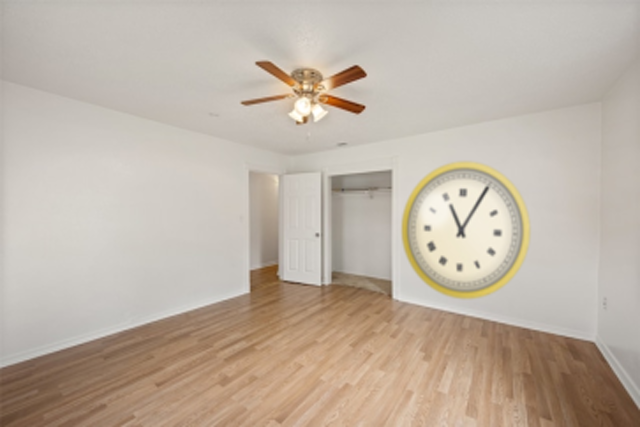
11.05
